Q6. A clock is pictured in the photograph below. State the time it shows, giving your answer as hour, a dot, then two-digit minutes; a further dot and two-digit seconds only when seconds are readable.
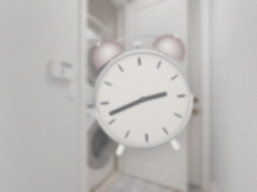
2.42
